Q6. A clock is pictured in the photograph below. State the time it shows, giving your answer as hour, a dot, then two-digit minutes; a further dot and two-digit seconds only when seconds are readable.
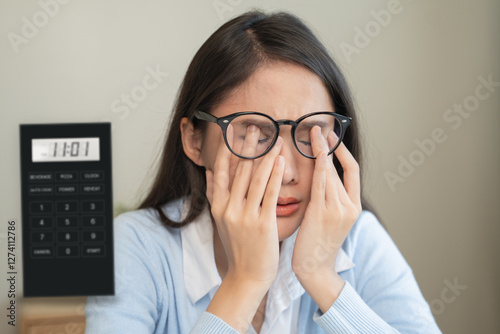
11.01
